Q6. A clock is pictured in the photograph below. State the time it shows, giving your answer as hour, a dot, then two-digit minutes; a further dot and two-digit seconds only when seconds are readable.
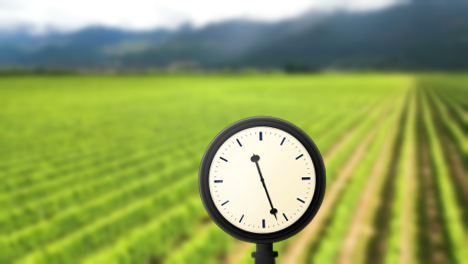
11.27
